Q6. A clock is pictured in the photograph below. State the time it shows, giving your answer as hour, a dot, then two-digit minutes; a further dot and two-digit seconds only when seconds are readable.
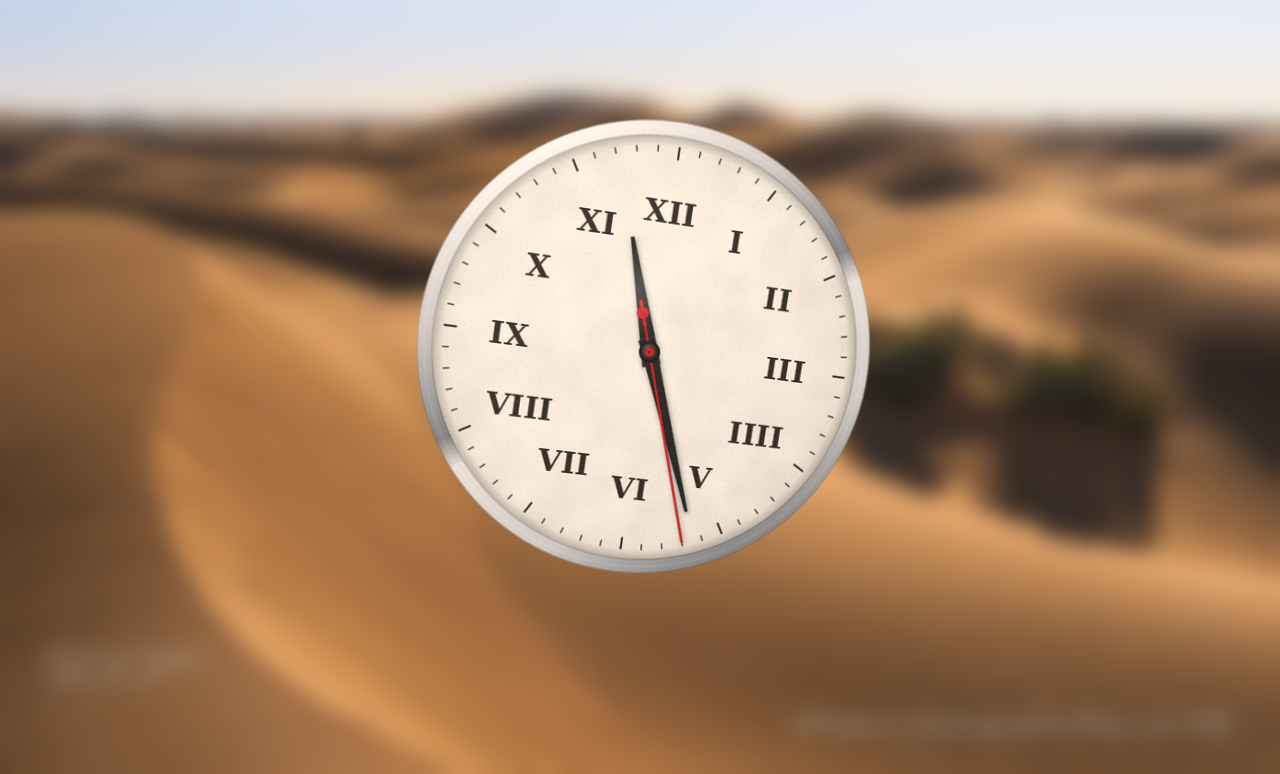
11.26.27
